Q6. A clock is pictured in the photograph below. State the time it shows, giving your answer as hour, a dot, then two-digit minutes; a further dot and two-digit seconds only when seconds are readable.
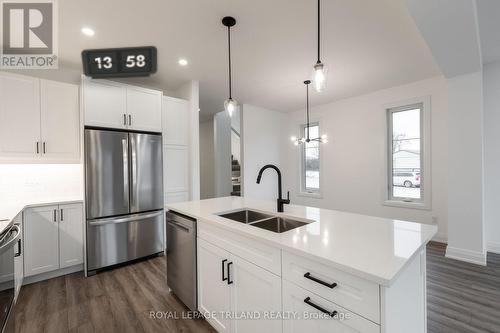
13.58
